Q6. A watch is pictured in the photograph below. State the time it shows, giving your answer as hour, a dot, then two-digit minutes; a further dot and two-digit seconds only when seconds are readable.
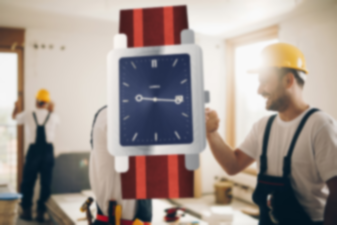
9.16
